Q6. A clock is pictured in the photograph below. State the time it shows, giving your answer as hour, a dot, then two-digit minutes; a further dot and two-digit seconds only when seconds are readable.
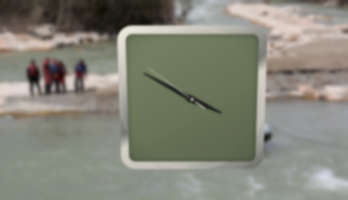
3.49.51
